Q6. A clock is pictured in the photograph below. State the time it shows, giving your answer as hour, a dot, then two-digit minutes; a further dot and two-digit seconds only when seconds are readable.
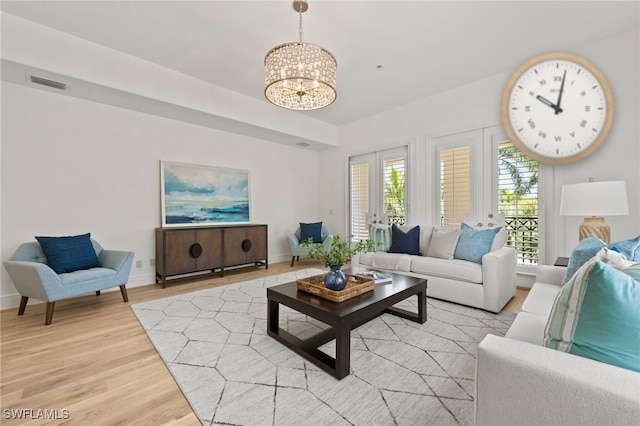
10.02
